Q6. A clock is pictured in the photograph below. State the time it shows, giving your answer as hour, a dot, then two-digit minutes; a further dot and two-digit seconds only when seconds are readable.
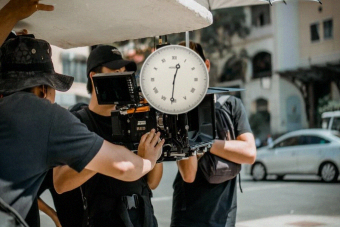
12.31
